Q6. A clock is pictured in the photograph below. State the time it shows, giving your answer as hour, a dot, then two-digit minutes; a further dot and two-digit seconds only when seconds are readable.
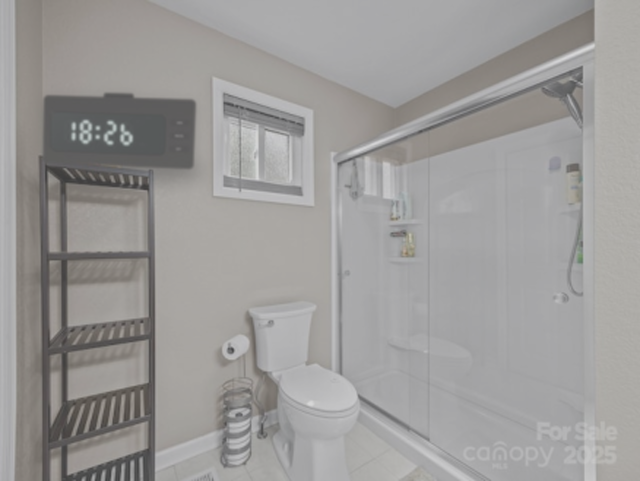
18.26
